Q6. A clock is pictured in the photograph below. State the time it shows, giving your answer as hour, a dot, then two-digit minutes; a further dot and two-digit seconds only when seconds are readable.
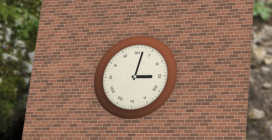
3.02
